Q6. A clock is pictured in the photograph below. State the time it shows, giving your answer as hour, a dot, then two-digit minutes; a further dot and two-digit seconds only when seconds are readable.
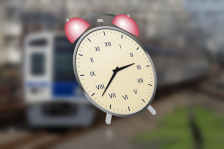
2.38
